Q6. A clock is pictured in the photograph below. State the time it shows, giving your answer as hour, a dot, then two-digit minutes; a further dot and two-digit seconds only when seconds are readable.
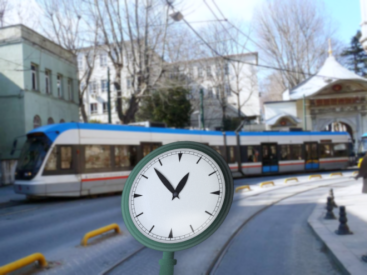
12.53
